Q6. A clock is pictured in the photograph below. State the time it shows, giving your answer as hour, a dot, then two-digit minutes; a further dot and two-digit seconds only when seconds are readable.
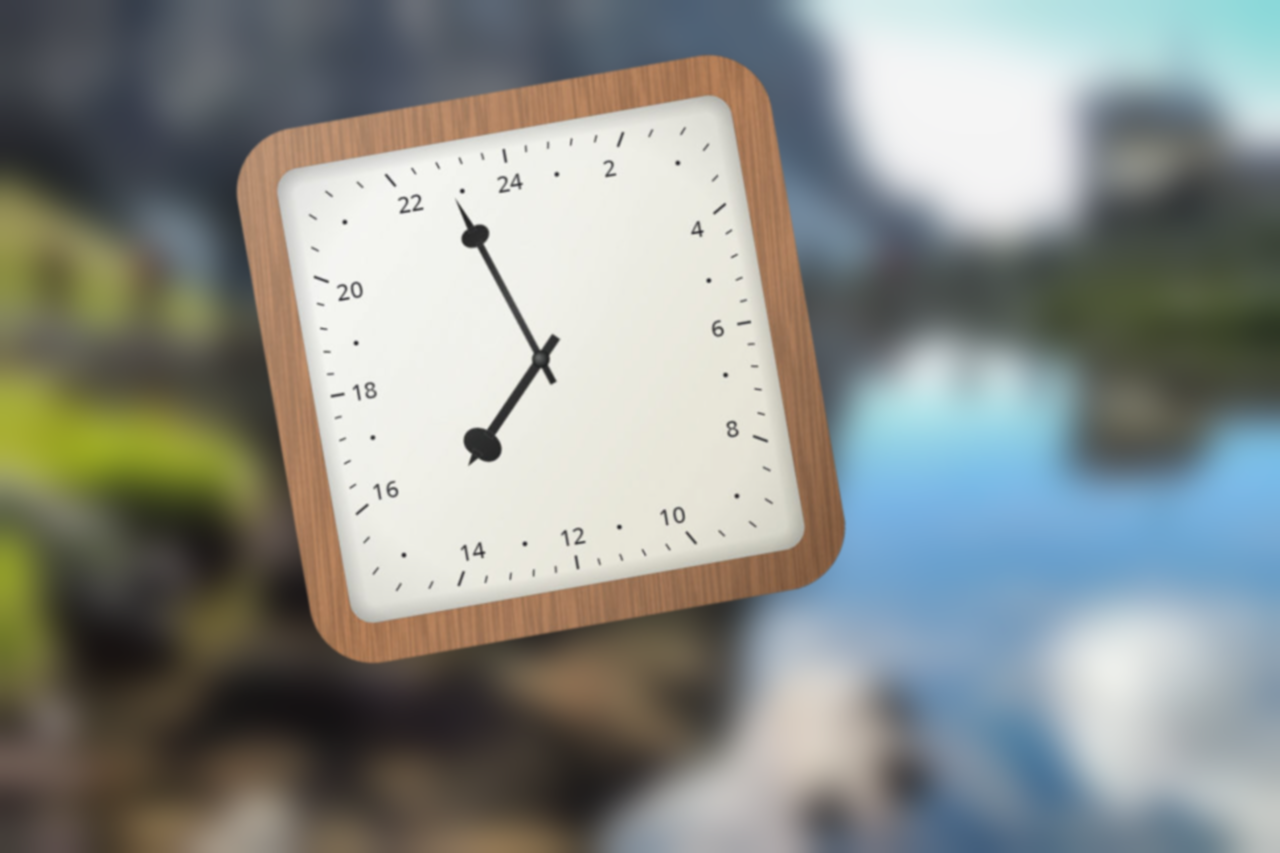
14.57
